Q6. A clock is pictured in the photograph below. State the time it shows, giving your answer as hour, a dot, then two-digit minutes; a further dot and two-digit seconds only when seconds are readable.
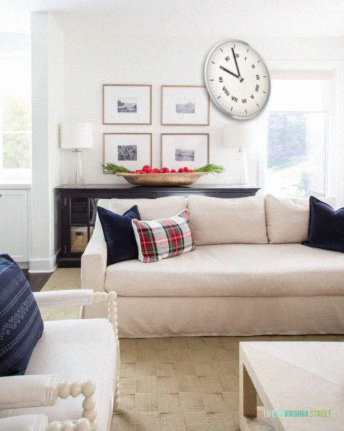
9.59
